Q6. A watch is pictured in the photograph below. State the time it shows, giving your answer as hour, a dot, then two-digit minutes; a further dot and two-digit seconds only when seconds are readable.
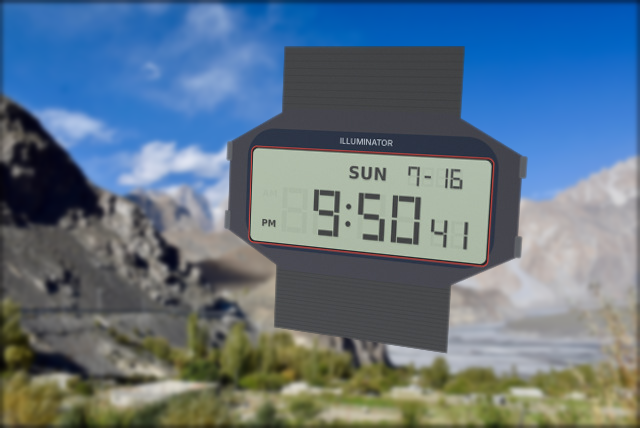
9.50.41
